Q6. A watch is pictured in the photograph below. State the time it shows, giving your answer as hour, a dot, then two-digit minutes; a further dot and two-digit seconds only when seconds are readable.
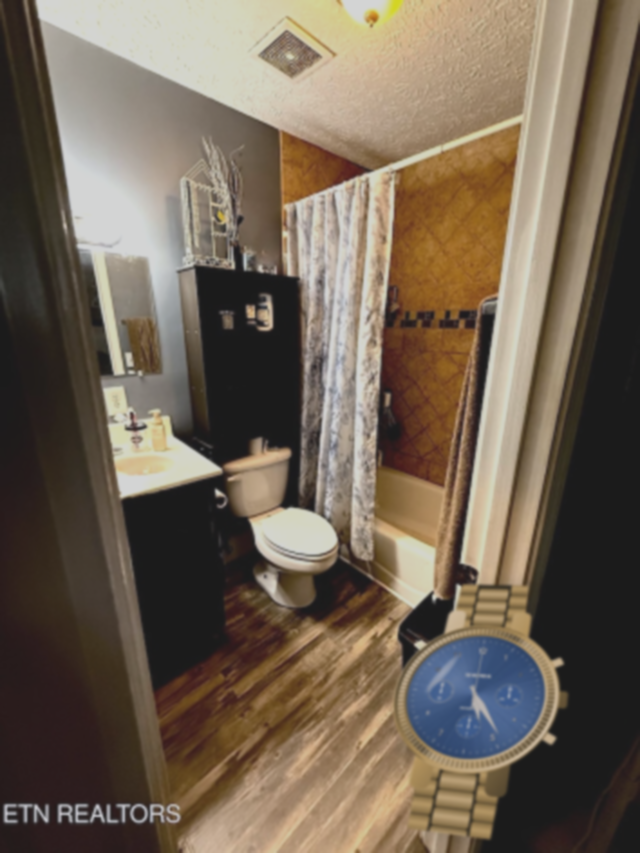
5.24
